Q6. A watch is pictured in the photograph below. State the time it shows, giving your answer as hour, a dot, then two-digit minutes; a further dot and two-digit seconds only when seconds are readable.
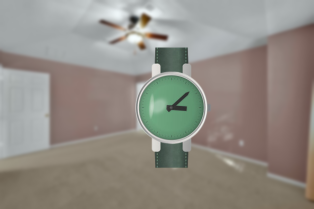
3.08
